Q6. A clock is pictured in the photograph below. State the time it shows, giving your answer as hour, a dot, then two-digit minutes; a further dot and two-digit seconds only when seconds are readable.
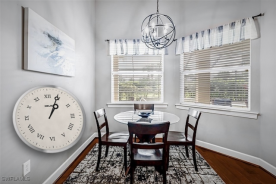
1.04
